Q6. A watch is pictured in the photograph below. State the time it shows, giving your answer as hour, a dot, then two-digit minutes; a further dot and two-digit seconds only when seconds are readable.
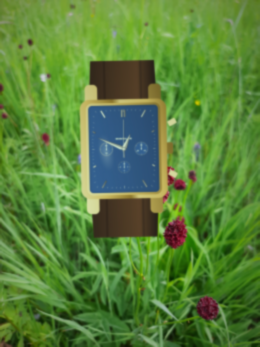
12.49
